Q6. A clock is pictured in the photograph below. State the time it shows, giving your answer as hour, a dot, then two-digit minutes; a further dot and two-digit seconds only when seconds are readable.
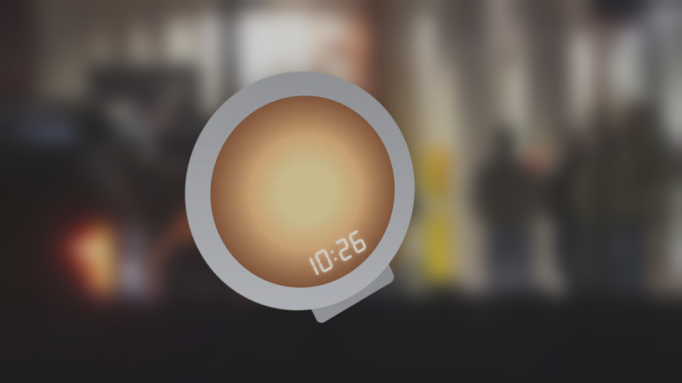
10.26
